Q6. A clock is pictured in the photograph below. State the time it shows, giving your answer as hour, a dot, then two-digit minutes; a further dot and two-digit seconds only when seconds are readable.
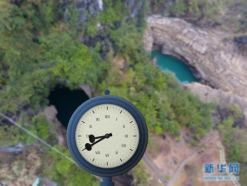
8.40
